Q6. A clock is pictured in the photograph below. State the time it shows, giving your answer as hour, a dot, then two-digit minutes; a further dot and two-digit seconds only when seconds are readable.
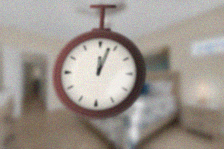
12.03
